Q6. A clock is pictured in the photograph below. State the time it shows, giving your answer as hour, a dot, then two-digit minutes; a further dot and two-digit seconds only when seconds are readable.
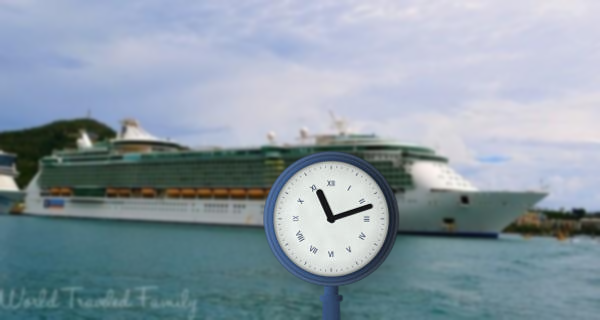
11.12
